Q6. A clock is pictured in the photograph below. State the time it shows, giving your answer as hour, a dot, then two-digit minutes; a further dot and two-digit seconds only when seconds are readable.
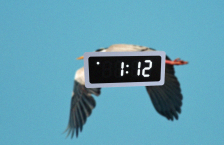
1.12
